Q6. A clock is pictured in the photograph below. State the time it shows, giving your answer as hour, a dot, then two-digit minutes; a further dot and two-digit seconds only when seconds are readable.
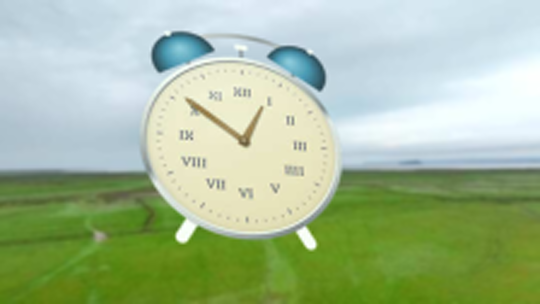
12.51
